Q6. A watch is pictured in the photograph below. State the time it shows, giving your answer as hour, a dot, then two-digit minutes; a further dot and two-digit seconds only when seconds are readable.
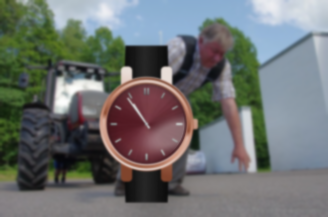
10.54
